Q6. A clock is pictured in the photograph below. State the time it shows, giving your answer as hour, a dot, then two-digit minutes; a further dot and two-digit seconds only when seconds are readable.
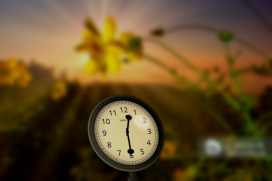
12.30
